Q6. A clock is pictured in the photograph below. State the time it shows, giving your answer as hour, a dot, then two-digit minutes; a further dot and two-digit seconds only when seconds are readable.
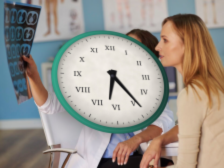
6.24
